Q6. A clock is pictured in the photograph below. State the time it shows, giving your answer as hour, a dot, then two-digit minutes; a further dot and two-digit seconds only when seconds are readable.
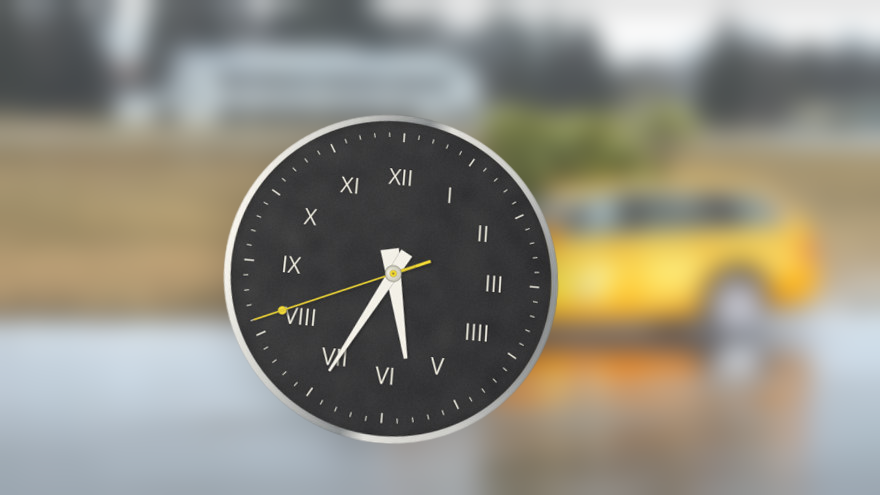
5.34.41
